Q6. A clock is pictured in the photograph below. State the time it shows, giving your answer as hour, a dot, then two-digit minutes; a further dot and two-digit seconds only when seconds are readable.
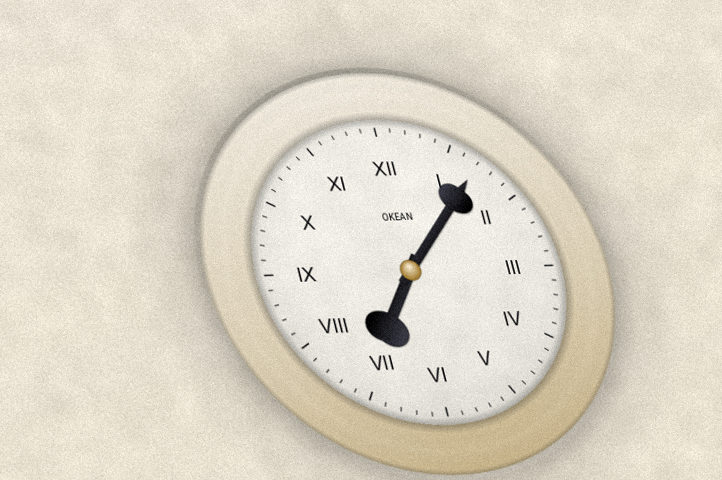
7.07
